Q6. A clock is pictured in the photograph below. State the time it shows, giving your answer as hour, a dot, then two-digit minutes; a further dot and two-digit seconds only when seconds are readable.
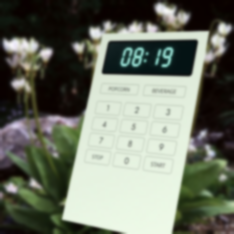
8.19
